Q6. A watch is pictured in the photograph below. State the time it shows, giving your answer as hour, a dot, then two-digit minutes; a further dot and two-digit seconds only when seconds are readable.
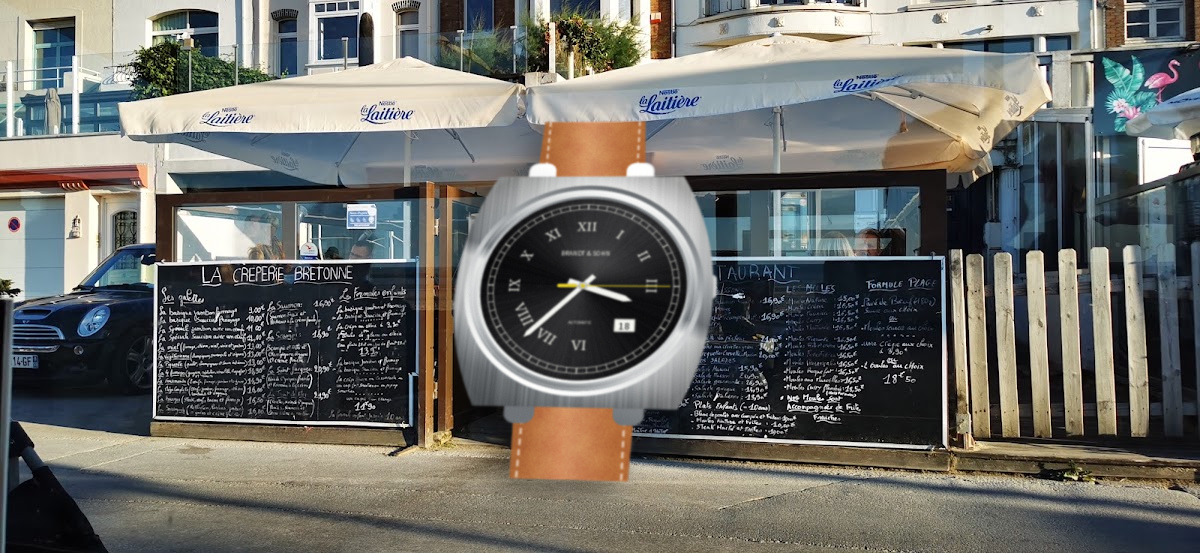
3.37.15
